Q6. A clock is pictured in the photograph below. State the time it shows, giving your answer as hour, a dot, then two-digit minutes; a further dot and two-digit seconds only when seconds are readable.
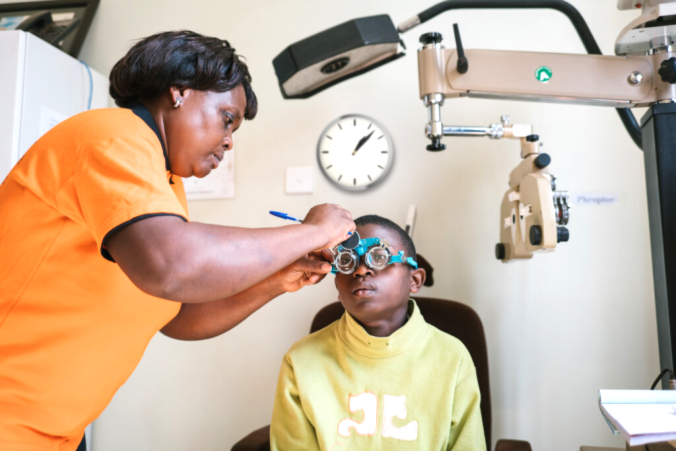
1.07
